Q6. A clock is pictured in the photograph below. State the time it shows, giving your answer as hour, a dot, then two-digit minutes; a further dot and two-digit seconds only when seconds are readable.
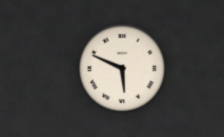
5.49
